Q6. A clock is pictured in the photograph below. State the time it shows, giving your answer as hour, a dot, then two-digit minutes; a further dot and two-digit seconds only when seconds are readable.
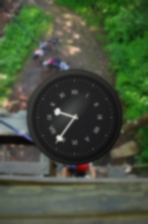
9.36
